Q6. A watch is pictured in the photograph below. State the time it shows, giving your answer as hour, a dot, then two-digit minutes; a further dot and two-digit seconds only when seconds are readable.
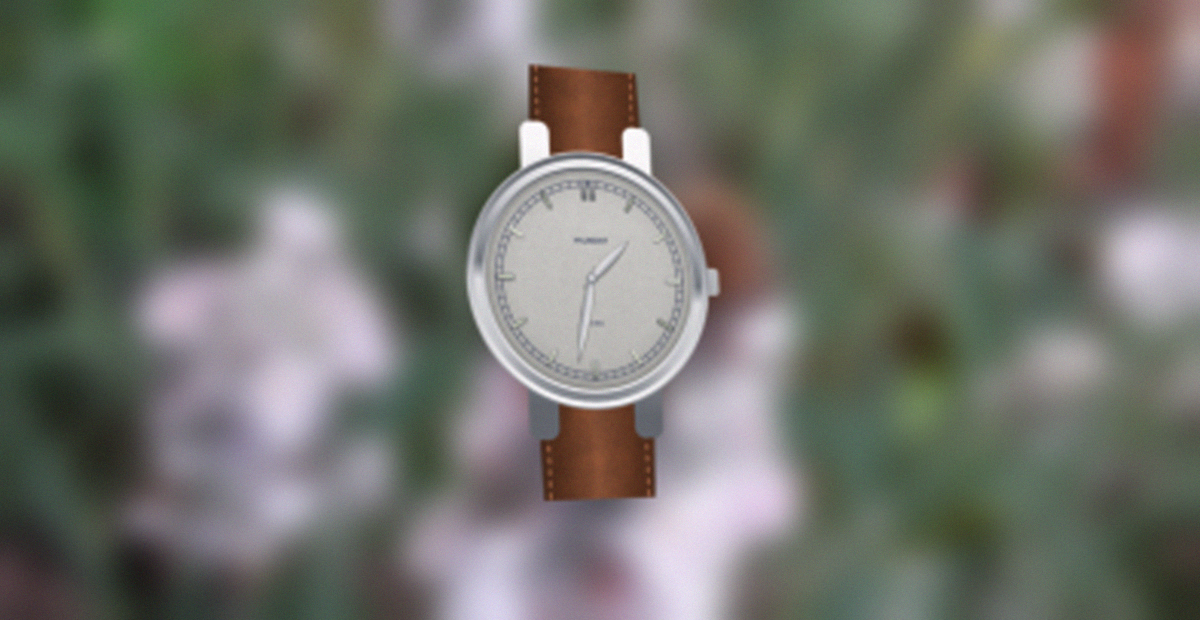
1.32
